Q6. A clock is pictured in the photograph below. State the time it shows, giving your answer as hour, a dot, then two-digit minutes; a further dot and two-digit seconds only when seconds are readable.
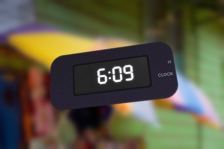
6.09
